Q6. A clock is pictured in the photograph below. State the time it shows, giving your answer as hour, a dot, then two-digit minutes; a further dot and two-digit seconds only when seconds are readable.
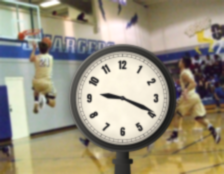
9.19
